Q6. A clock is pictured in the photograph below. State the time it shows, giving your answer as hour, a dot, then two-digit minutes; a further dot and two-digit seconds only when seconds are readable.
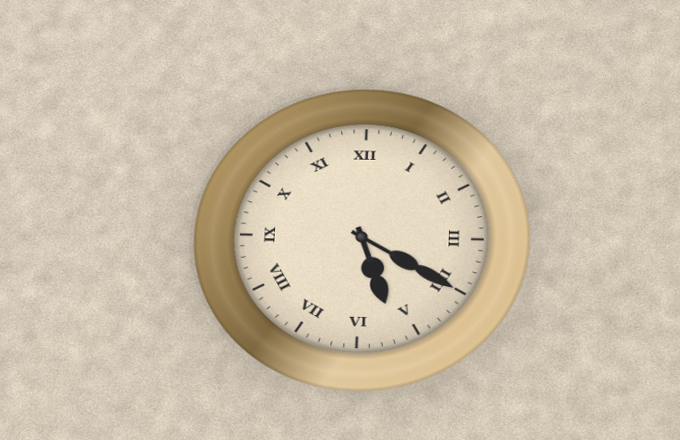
5.20
